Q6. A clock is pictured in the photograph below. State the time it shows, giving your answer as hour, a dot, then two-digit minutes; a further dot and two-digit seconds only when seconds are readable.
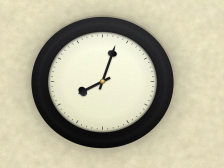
8.03
